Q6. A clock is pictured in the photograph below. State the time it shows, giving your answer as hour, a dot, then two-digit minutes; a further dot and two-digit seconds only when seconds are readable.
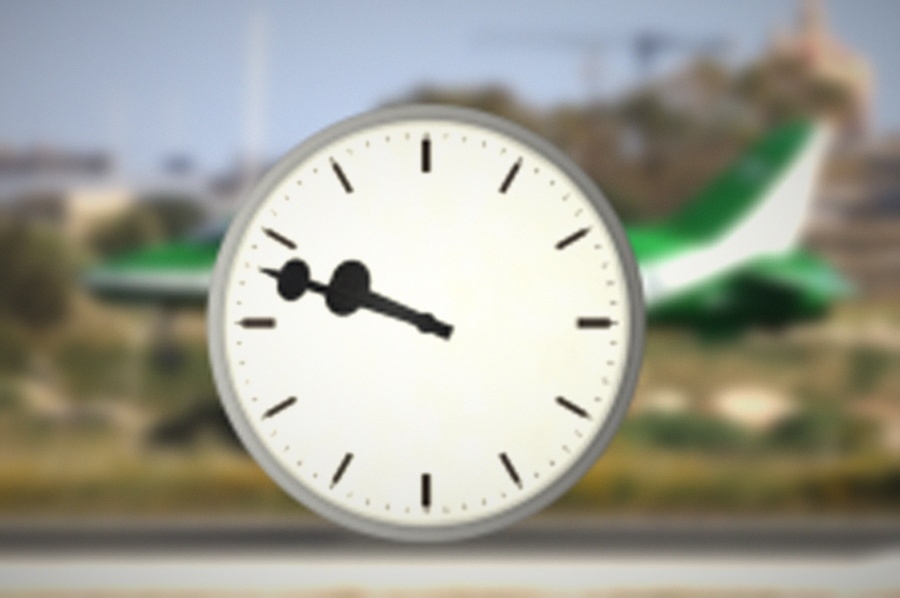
9.48
